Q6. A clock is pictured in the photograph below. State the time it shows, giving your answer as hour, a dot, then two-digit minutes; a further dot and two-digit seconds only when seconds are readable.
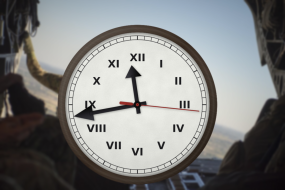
11.43.16
